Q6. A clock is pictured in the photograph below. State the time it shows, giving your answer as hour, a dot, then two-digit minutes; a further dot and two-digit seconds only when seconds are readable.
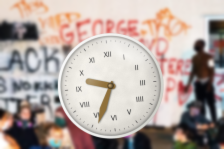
9.34
